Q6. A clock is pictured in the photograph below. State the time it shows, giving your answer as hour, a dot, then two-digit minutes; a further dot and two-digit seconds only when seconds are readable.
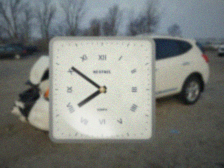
7.51
